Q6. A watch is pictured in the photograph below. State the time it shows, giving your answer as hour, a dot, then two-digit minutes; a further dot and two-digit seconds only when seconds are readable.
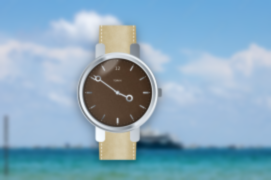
3.51
